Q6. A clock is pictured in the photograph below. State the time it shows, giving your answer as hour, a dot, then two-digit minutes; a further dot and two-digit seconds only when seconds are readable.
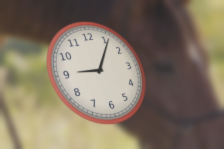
9.06
